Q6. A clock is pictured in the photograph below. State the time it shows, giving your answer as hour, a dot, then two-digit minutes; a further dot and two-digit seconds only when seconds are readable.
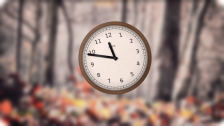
11.49
